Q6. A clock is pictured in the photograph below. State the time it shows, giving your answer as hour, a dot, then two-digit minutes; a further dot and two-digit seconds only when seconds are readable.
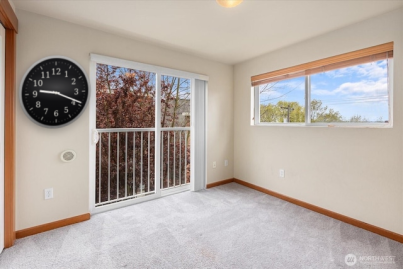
9.19
